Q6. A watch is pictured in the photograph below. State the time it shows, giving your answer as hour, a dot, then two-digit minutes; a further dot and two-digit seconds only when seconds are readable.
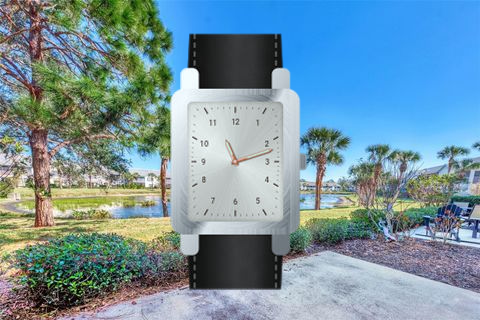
11.12
